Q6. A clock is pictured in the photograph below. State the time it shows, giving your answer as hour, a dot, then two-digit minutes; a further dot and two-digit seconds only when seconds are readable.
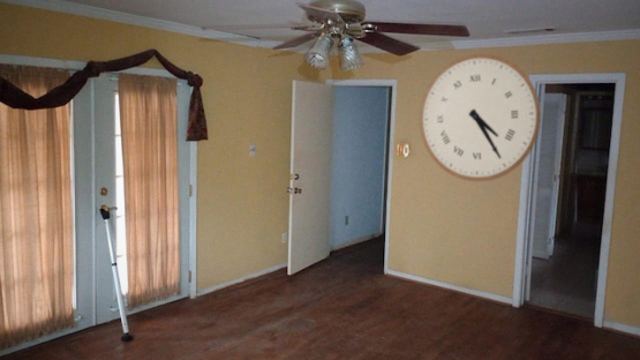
4.25
